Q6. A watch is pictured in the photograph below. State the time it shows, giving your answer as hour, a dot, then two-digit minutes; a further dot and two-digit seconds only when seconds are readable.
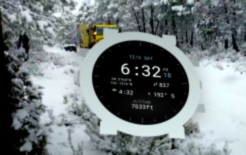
6.32
